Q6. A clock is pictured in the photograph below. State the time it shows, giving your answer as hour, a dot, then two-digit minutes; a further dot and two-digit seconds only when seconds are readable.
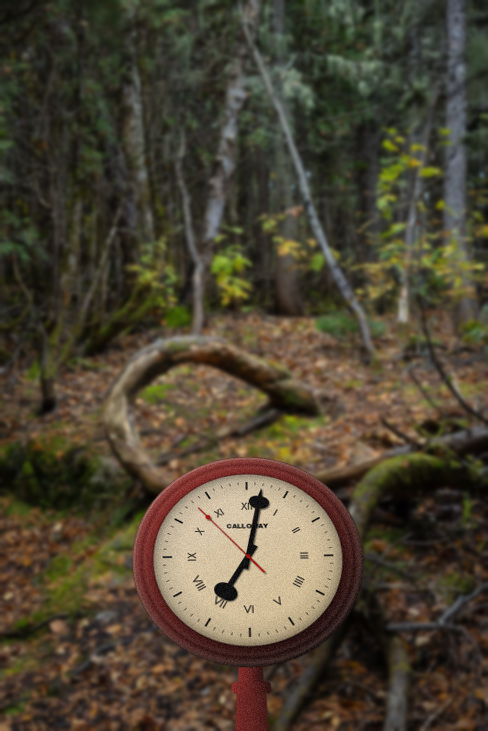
7.01.53
